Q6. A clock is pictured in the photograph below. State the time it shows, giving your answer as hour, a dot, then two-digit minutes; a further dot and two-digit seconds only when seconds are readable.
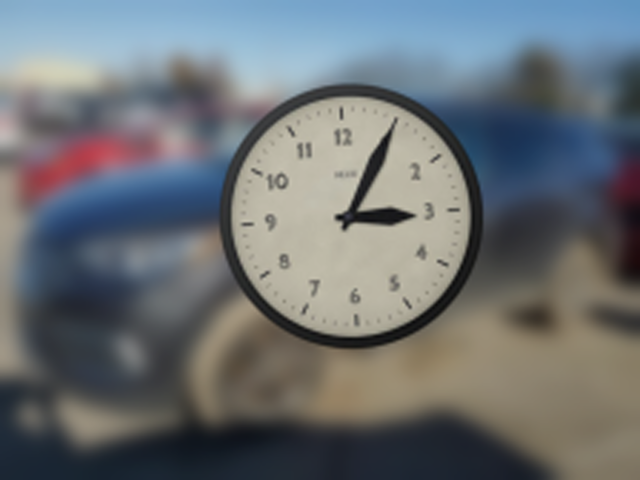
3.05
